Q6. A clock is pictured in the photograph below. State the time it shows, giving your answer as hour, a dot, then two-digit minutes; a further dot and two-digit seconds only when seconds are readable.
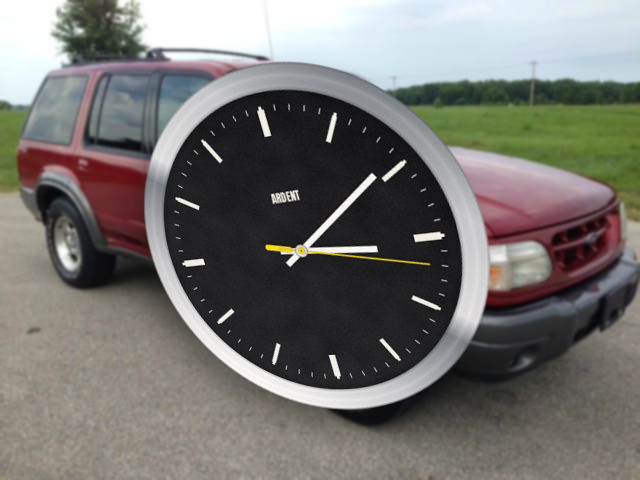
3.09.17
